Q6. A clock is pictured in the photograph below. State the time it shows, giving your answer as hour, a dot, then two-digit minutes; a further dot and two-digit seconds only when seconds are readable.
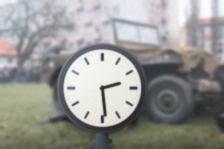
2.29
